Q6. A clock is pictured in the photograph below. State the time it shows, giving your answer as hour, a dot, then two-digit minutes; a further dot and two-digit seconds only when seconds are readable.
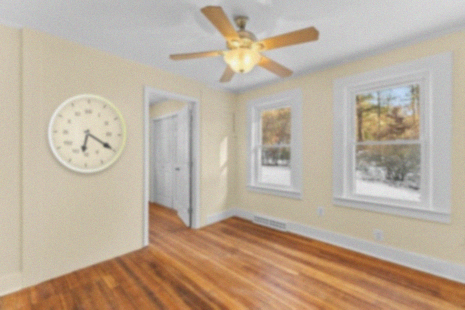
6.20
